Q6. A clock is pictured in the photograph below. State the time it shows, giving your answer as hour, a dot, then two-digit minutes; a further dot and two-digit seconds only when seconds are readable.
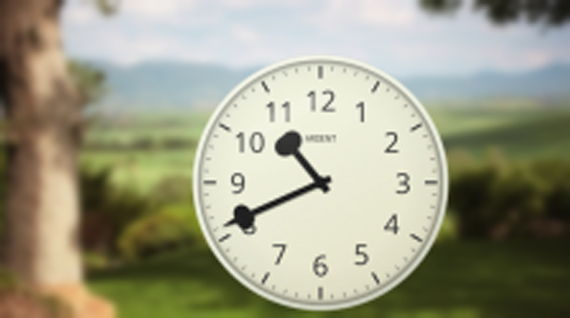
10.41
